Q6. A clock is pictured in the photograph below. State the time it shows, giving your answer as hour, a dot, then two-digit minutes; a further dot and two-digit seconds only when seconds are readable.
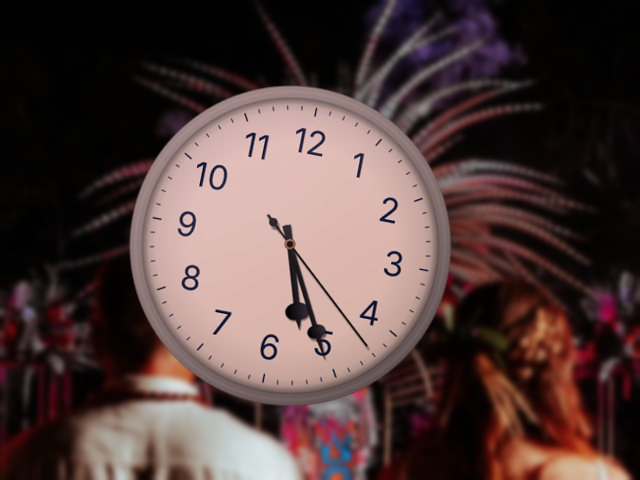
5.25.22
